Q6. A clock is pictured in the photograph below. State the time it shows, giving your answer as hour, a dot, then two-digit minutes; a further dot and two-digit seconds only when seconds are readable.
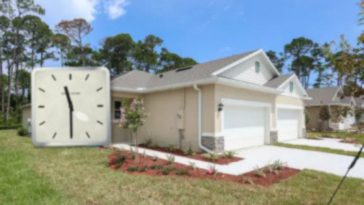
11.30
